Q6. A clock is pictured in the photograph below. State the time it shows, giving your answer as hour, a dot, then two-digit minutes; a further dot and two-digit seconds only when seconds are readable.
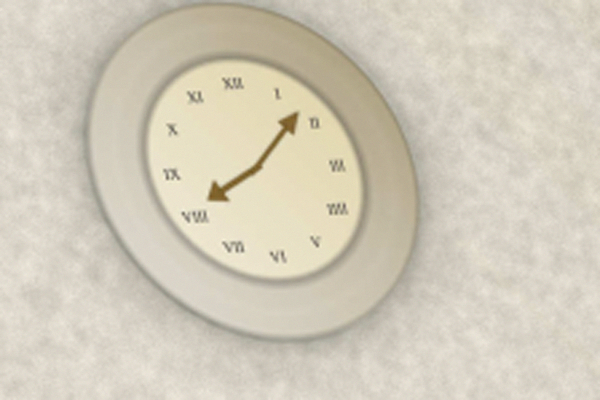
8.08
